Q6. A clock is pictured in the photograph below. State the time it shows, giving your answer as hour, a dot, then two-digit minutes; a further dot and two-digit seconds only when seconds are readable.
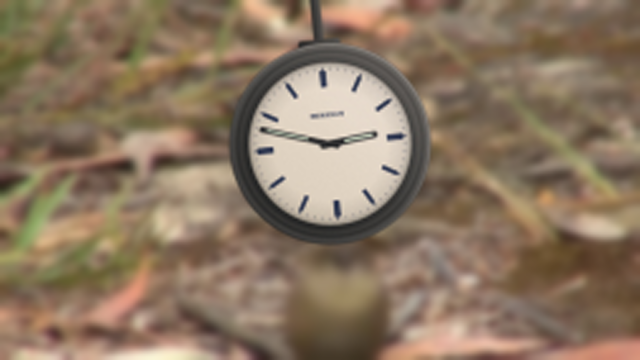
2.48
